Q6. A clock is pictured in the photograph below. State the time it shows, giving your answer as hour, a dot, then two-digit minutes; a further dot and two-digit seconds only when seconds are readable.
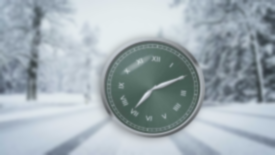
7.10
